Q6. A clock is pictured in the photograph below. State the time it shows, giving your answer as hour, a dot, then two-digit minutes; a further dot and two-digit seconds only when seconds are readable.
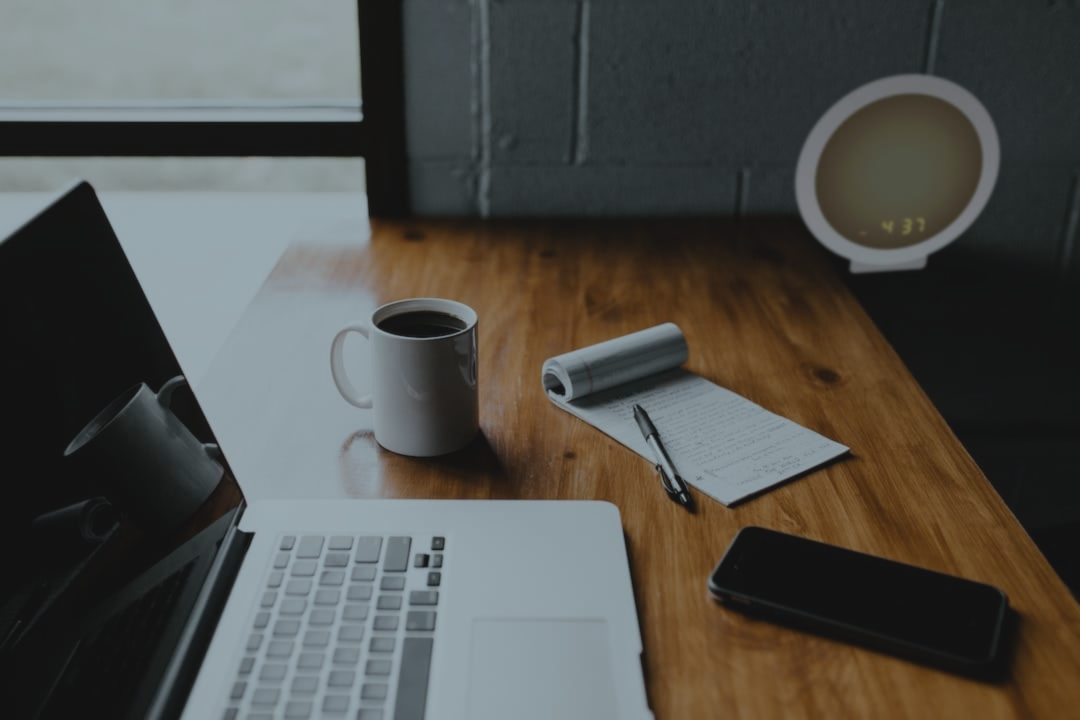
4.37
